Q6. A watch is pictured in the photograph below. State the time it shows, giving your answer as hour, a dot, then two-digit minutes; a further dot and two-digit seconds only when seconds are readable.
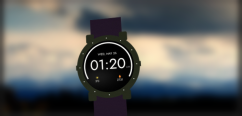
1.20
